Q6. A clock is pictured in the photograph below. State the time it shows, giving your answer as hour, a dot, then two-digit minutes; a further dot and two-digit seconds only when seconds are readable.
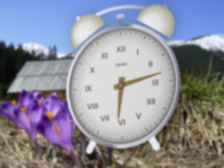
6.13
